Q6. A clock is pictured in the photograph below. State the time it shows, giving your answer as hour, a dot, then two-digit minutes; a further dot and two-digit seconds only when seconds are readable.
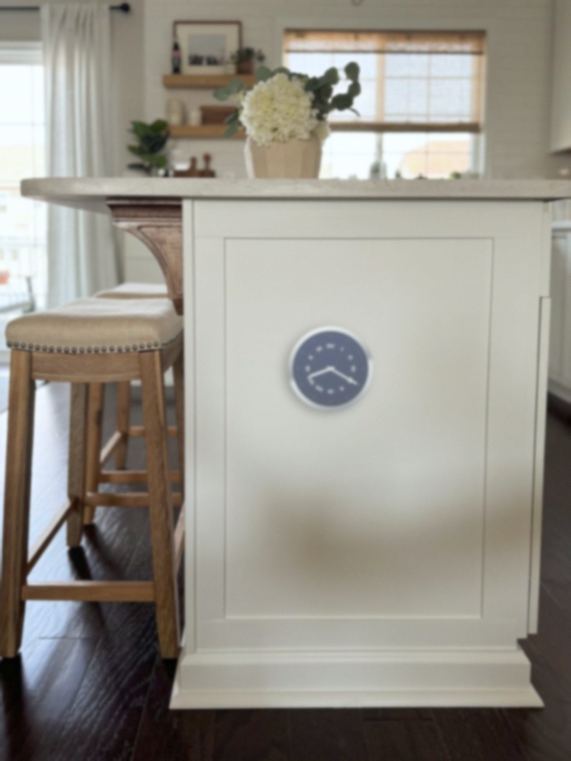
8.20
